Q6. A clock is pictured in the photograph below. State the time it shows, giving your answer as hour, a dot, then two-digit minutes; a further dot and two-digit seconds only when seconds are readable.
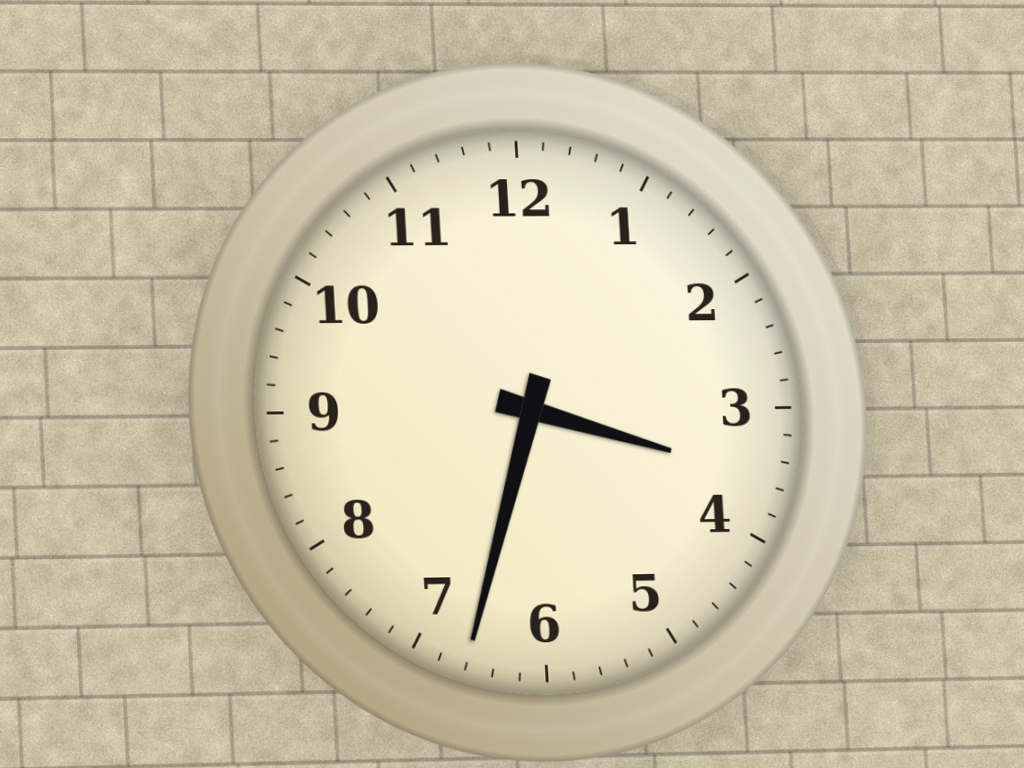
3.33
